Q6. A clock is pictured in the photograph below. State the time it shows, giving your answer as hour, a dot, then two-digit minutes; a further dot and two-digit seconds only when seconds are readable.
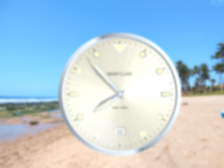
7.53
